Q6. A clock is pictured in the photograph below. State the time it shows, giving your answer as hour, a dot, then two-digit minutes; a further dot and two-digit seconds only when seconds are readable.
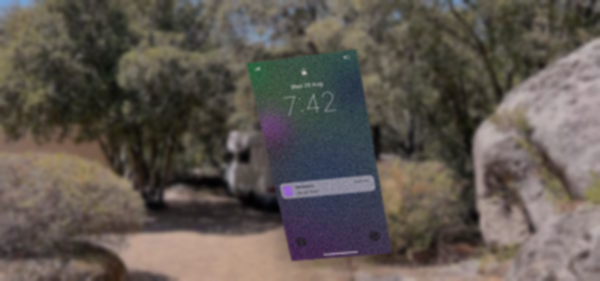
7.42
